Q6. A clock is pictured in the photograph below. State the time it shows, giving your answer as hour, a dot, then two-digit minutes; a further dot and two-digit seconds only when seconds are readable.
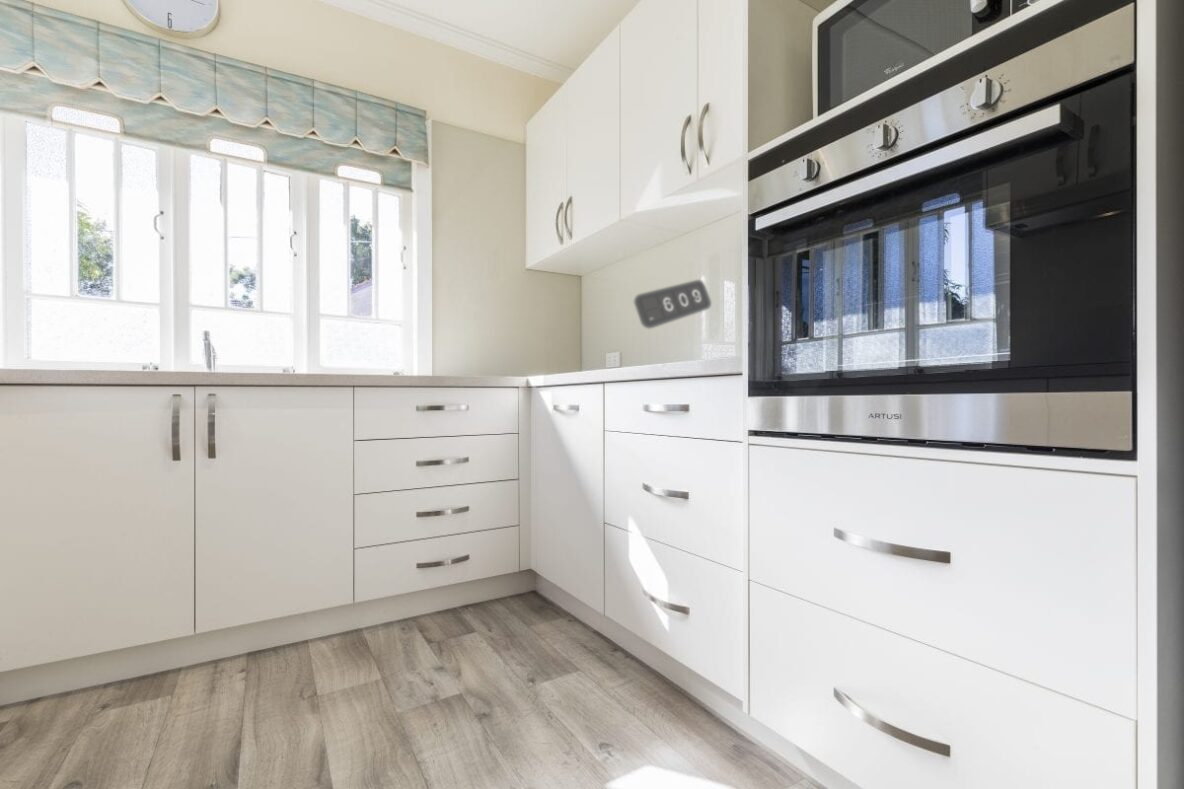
6.09
